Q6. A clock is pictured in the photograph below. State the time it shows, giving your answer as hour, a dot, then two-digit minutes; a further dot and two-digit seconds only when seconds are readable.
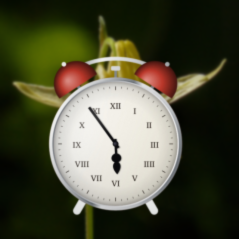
5.54
